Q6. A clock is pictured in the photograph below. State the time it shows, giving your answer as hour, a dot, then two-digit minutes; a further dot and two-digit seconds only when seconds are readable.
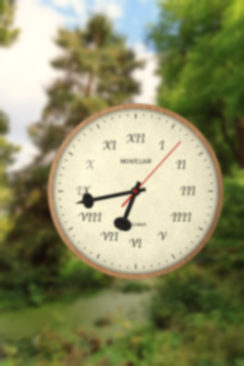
6.43.07
